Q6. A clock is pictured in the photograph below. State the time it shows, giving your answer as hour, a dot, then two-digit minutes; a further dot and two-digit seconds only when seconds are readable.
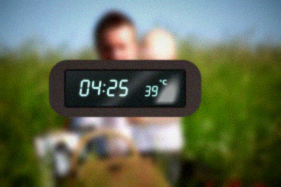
4.25
